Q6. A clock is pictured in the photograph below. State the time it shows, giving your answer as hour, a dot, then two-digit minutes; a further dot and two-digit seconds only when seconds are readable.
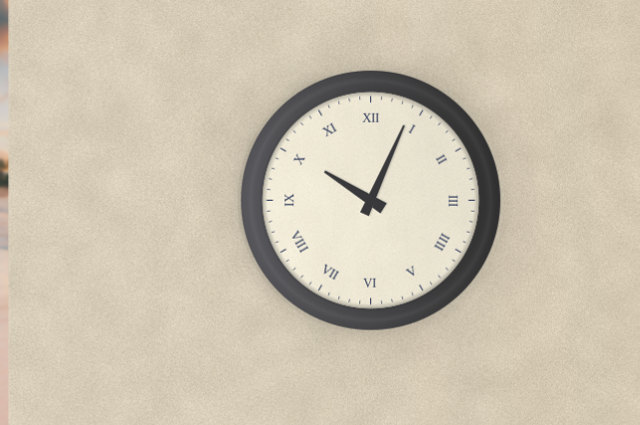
10.04
